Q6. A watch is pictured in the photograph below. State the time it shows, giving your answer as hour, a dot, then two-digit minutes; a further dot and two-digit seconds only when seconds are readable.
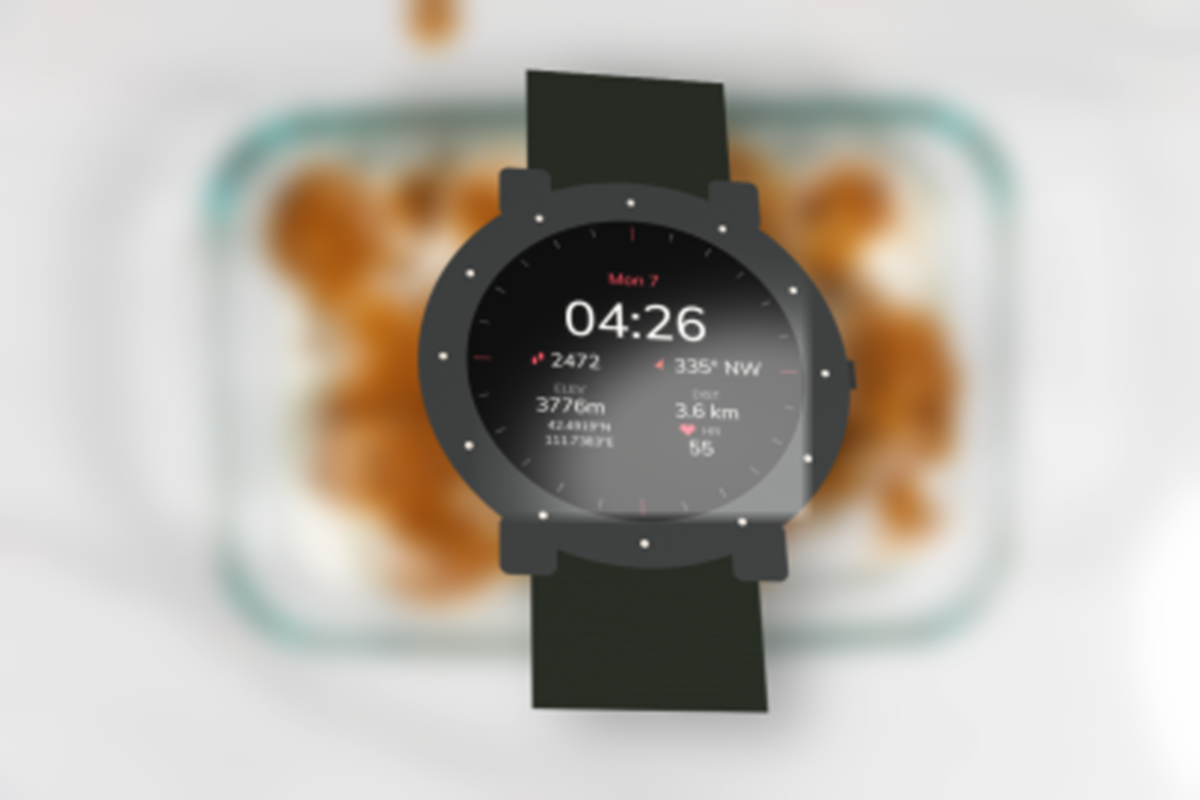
4.26
